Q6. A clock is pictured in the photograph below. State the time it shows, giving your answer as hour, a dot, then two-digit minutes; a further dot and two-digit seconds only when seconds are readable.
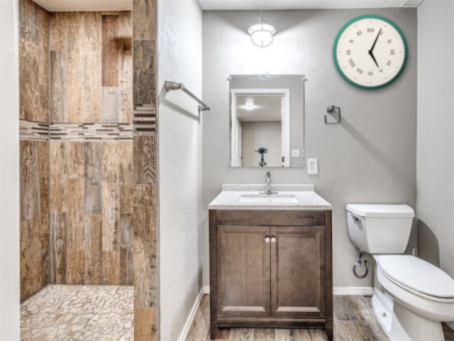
5.04
